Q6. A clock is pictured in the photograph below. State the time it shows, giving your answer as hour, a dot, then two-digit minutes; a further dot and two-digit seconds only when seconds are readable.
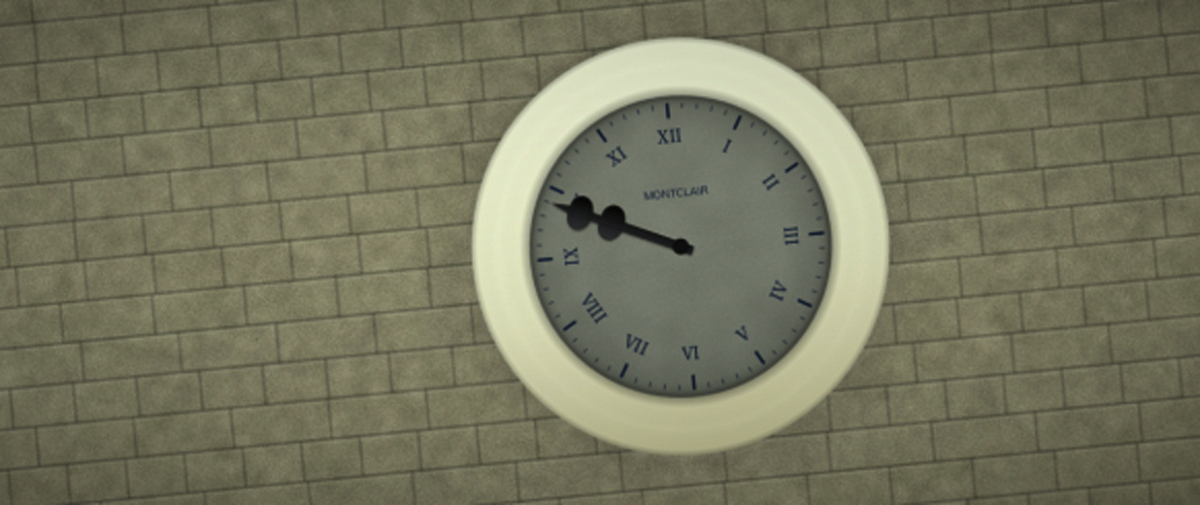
9.49
